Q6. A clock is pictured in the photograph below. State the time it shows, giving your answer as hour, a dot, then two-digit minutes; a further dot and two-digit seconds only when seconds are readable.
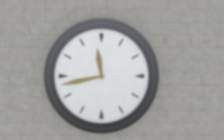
11.43
